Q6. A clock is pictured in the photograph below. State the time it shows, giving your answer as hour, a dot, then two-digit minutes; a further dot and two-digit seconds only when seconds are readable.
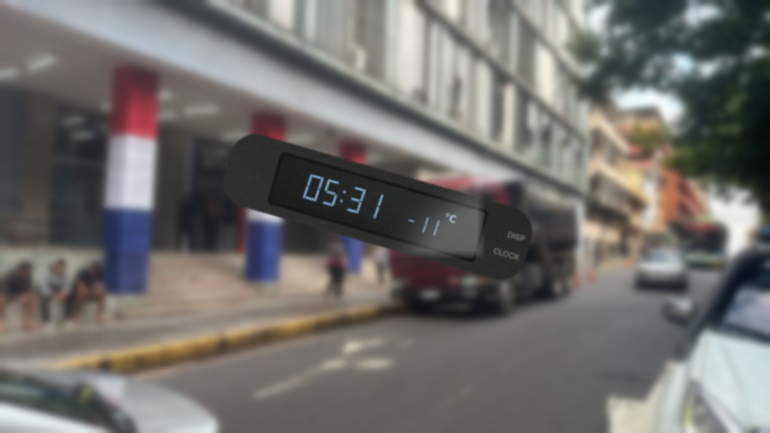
5.31
